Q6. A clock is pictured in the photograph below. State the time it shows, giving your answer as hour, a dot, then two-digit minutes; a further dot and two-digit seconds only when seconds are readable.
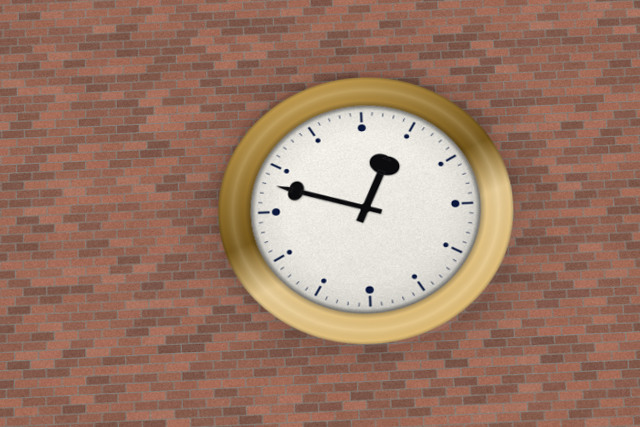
12.48
